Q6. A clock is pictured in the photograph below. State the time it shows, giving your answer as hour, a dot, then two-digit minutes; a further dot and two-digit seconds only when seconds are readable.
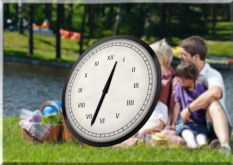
12.33
